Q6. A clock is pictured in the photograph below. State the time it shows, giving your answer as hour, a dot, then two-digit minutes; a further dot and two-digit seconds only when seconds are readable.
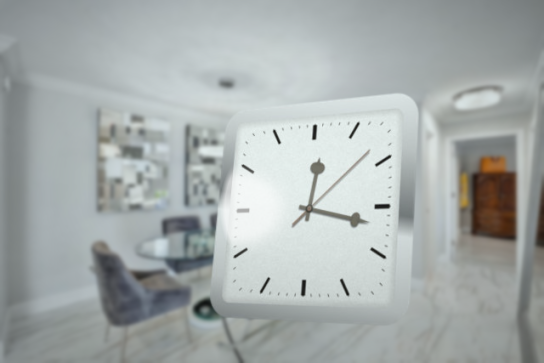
12.17.08
